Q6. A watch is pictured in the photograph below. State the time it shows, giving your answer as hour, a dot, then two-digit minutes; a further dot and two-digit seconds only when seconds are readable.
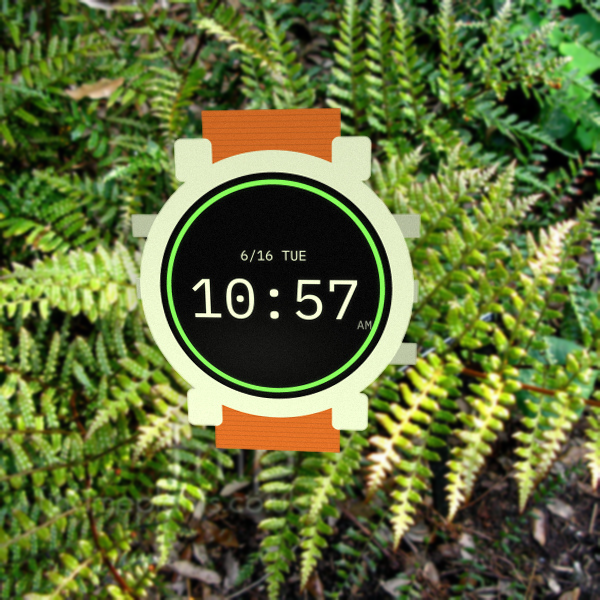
10.57
